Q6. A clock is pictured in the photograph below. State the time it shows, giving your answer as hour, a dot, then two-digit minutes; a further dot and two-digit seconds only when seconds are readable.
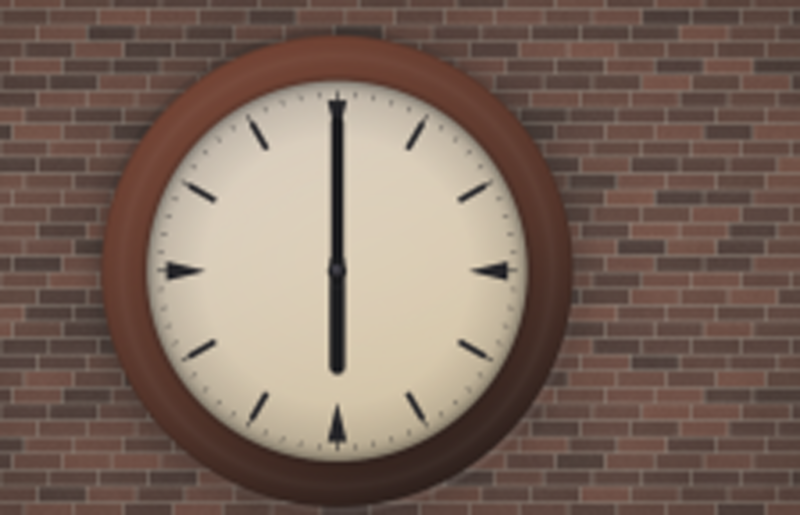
6.00
